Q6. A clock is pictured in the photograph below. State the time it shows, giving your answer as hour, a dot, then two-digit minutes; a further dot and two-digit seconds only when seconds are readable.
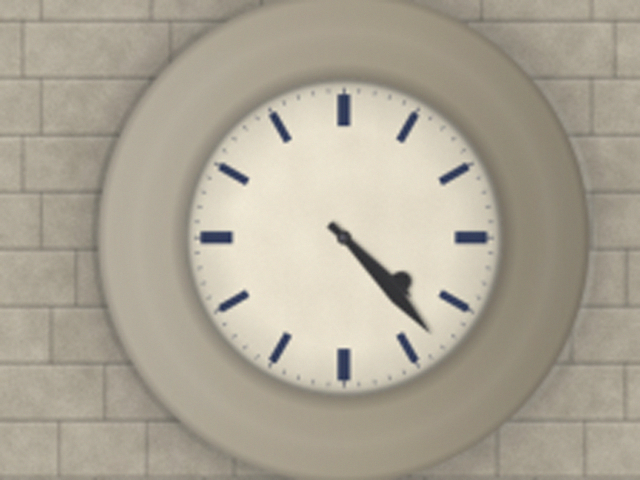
4.23
